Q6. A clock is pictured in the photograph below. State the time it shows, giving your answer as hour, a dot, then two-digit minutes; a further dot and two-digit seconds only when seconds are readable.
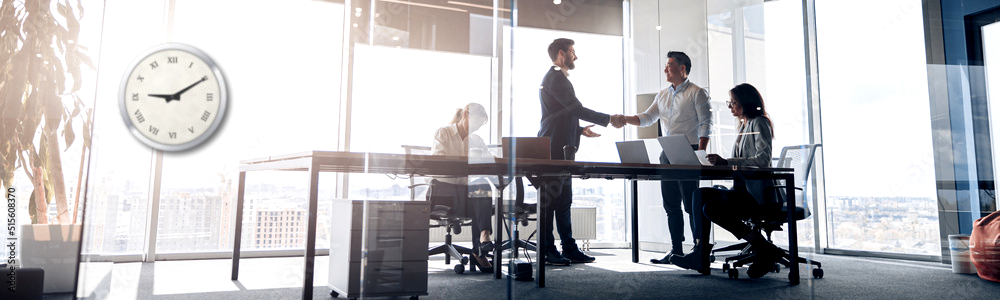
9.10
